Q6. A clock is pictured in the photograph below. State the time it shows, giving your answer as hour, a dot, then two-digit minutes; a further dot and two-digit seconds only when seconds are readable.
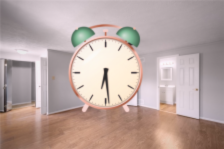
6.29
